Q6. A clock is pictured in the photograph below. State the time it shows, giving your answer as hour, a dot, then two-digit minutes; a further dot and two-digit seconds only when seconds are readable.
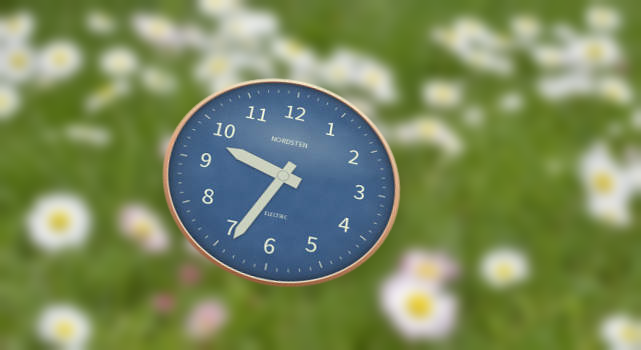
9.34
